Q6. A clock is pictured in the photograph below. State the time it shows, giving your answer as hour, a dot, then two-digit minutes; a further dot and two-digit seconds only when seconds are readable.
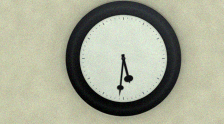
5.31
